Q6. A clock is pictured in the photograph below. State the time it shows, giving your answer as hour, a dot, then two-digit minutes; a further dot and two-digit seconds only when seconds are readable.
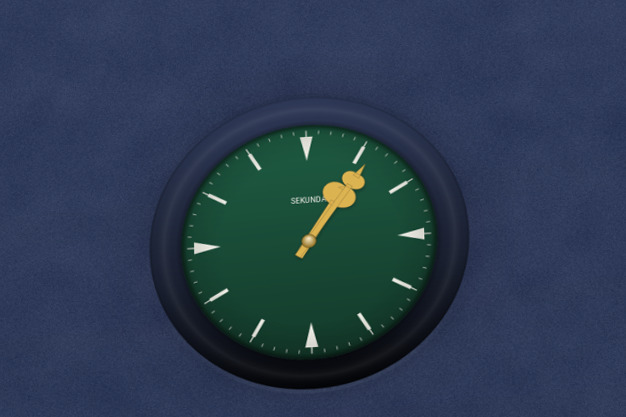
1.06
